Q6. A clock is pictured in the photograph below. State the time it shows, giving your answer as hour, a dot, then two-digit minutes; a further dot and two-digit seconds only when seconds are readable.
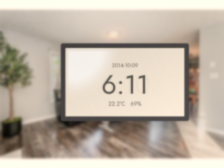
6.11
